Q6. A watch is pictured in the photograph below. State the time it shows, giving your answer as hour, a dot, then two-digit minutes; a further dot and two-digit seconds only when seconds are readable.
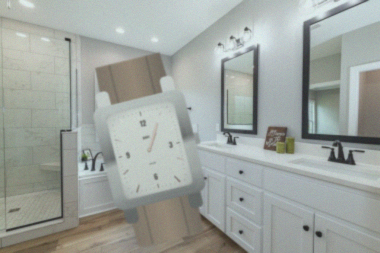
1.05
